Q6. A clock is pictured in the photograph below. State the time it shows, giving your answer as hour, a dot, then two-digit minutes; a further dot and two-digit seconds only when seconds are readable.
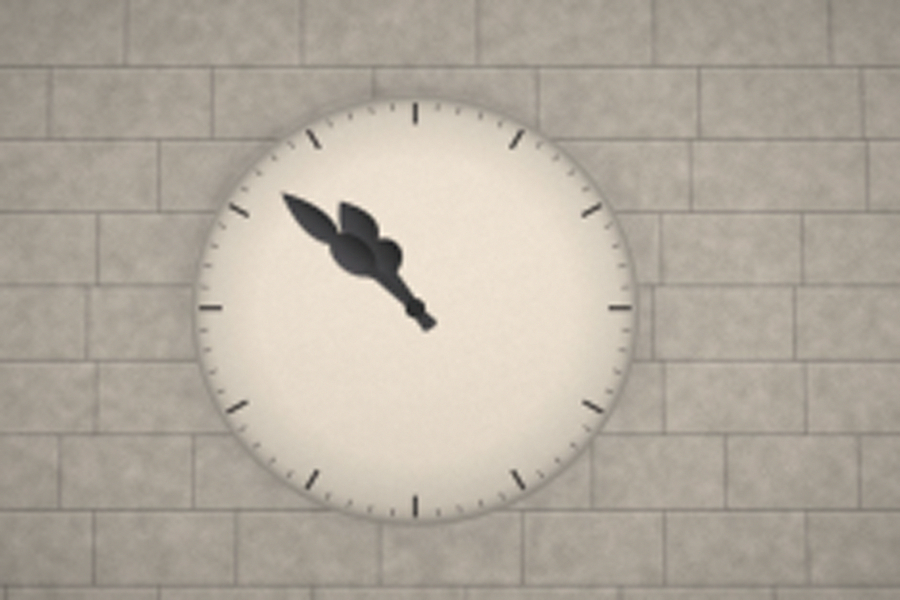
10.52
